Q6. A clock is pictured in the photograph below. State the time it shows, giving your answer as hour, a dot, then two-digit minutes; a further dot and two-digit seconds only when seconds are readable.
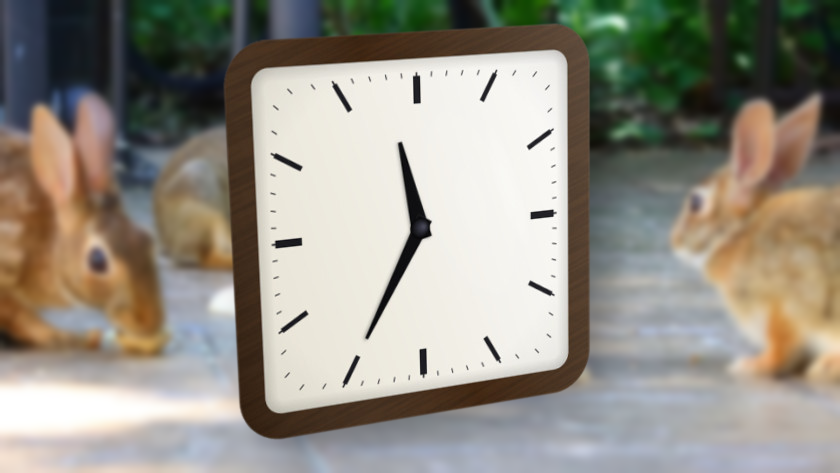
11.35
